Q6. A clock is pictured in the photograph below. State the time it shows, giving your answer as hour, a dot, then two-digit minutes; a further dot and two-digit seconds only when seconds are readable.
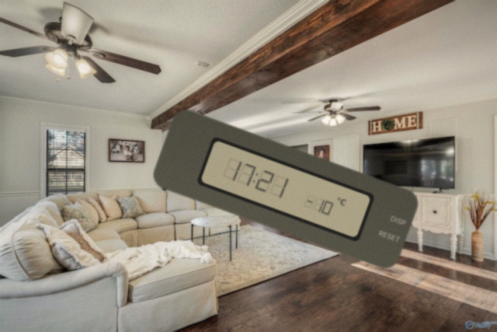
17.21
